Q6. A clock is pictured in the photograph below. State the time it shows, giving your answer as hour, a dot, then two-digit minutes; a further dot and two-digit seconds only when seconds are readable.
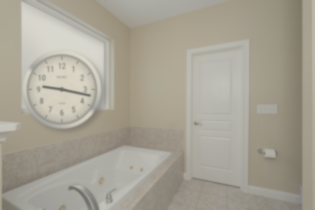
9.17
